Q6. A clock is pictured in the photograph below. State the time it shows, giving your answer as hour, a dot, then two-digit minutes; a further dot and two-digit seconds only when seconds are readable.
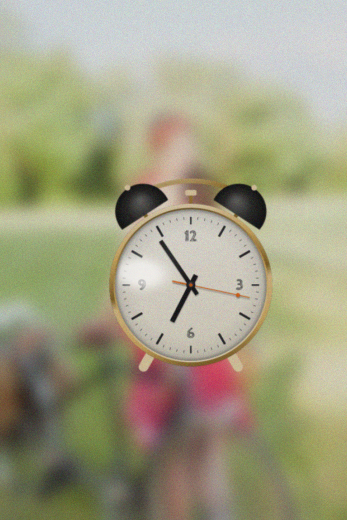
6.54.17
